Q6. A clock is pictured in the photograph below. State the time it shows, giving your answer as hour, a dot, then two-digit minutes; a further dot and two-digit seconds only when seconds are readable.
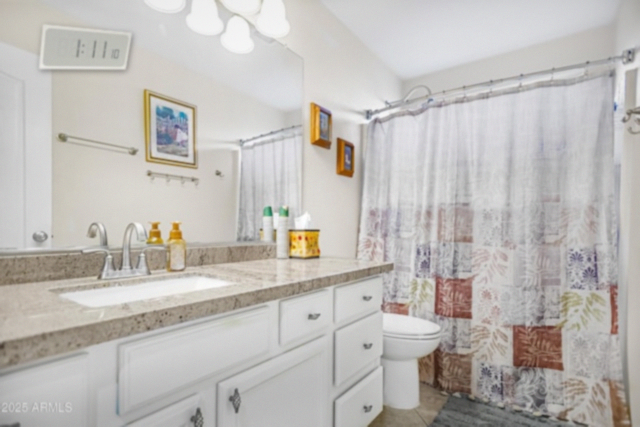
1.11
